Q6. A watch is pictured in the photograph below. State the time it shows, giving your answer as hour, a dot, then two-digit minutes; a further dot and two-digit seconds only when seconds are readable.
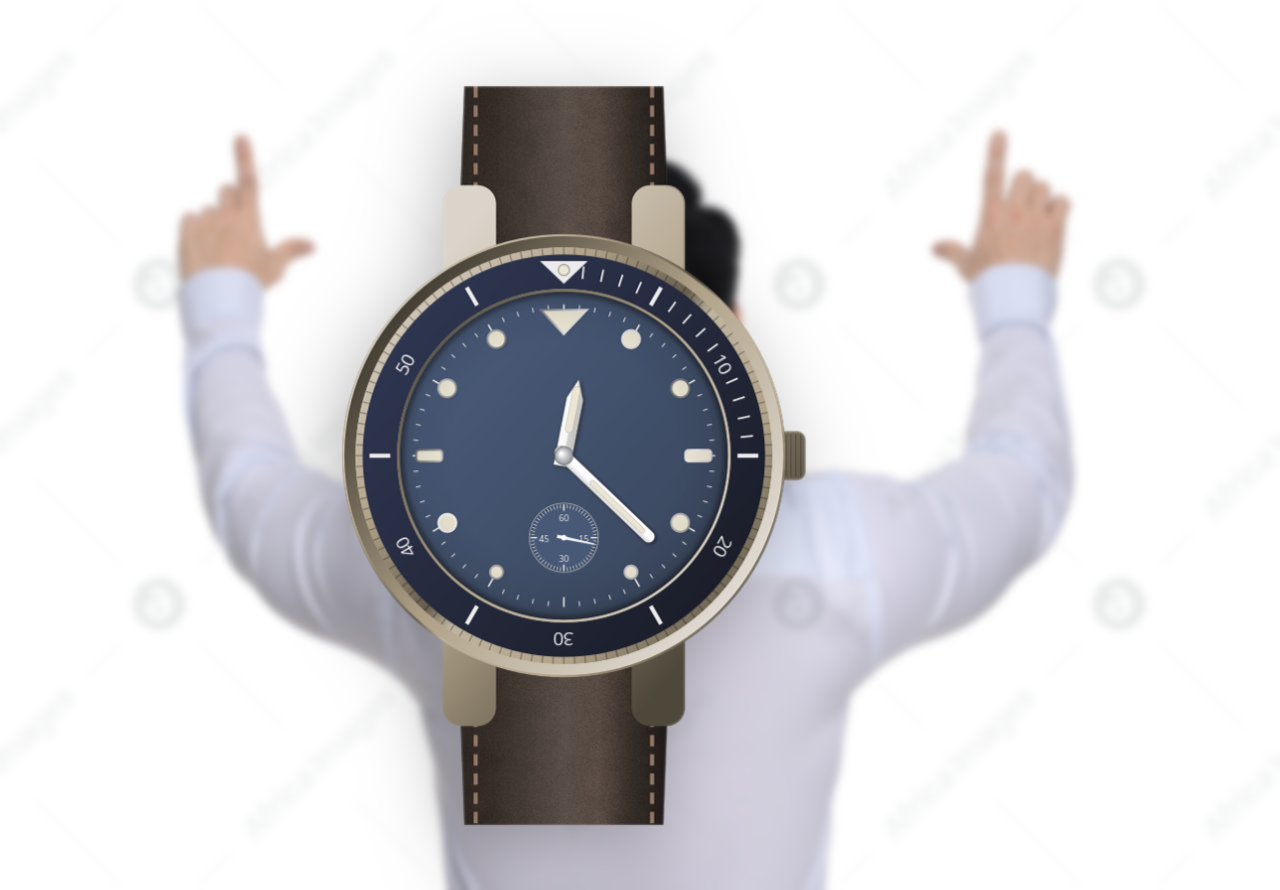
12.22.17
